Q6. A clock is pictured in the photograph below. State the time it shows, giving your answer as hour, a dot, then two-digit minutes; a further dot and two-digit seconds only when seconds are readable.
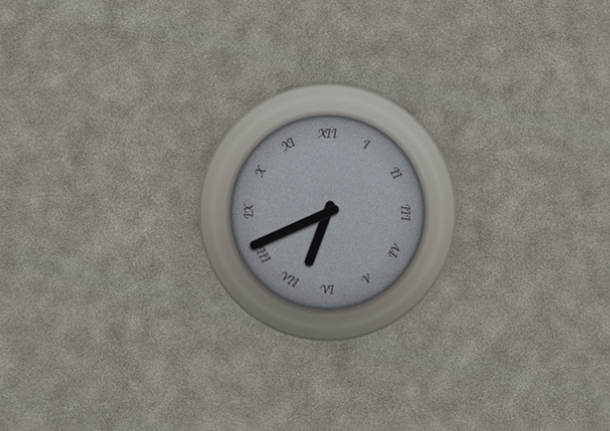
6.41
